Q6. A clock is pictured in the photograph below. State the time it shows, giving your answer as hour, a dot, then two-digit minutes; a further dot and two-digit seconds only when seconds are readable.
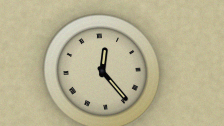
12.24
